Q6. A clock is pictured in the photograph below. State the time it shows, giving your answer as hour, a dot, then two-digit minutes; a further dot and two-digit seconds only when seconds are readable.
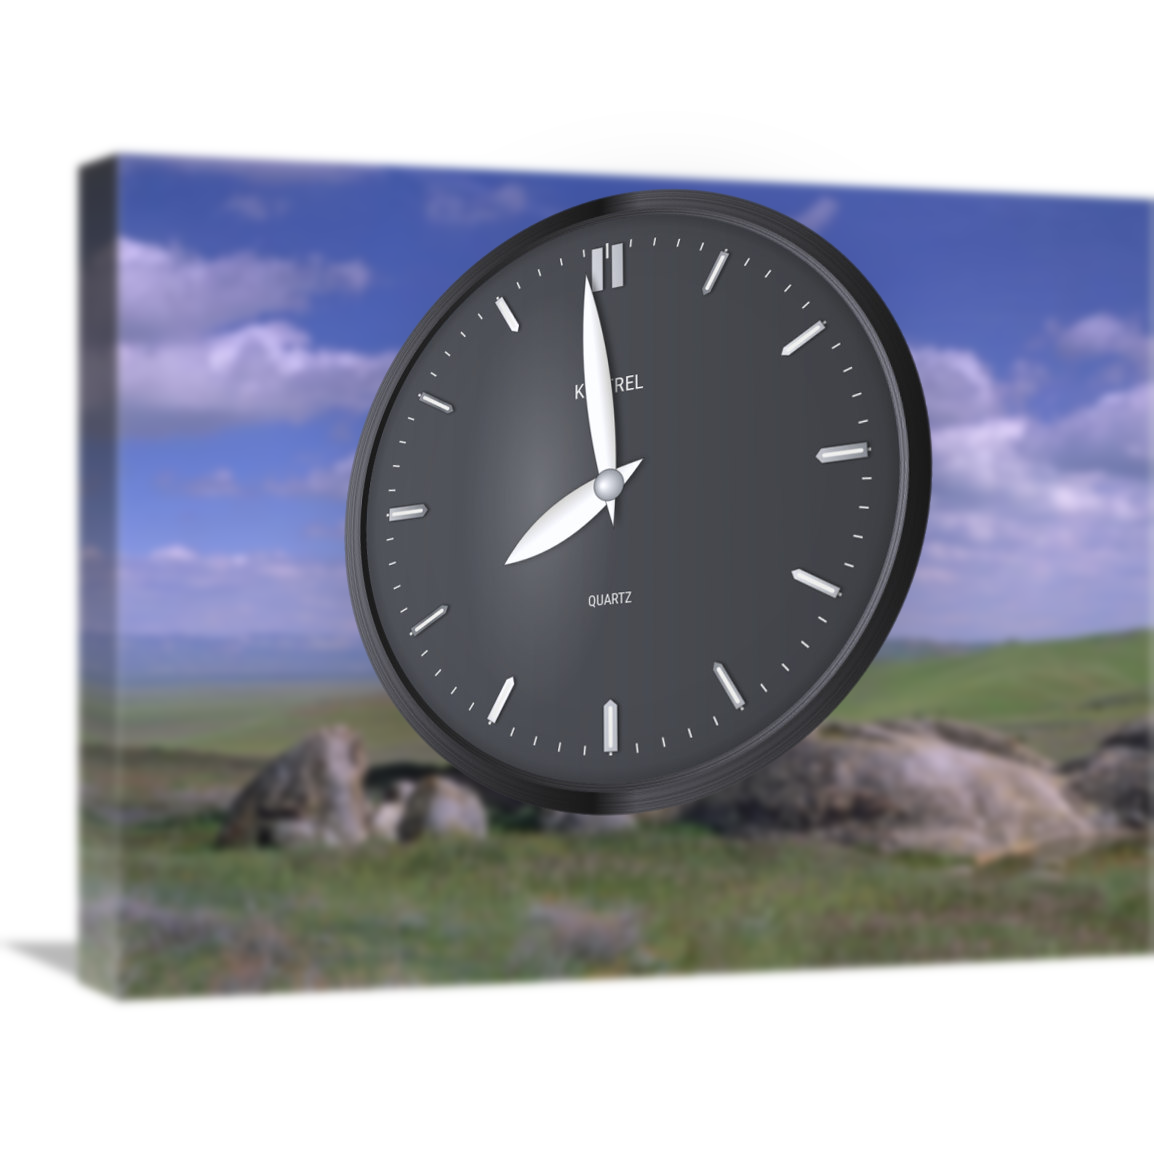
7.59
